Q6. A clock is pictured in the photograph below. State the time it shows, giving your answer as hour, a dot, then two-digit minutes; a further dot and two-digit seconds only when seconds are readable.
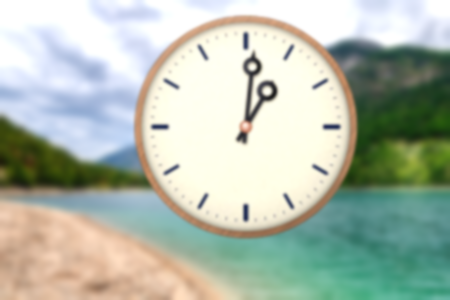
1.01
